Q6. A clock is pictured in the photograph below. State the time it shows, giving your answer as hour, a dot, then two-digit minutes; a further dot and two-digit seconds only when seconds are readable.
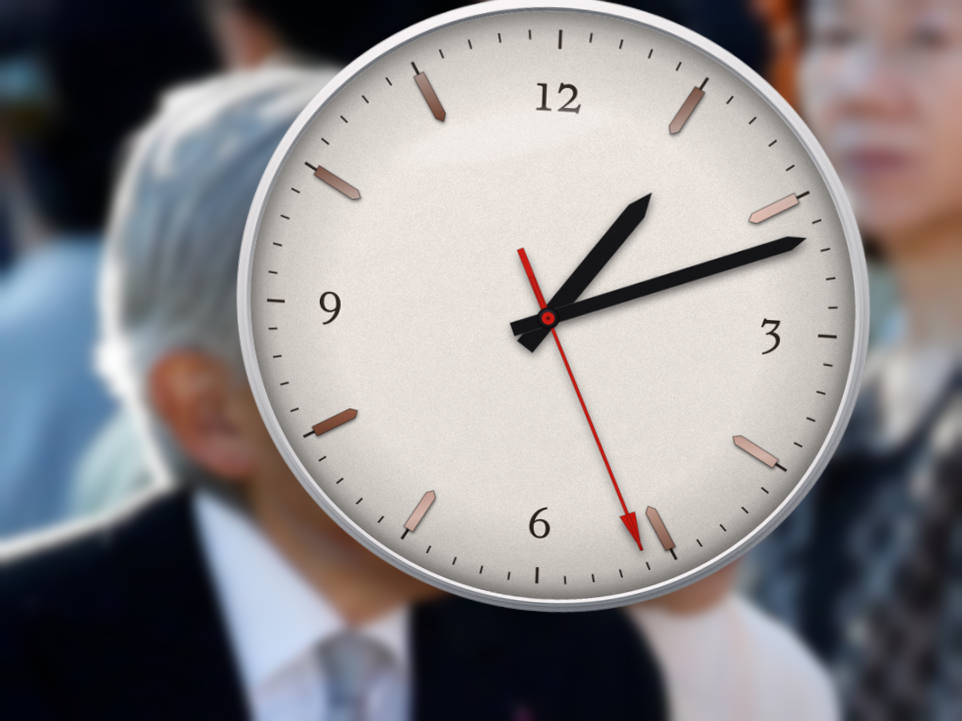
1.11.26
